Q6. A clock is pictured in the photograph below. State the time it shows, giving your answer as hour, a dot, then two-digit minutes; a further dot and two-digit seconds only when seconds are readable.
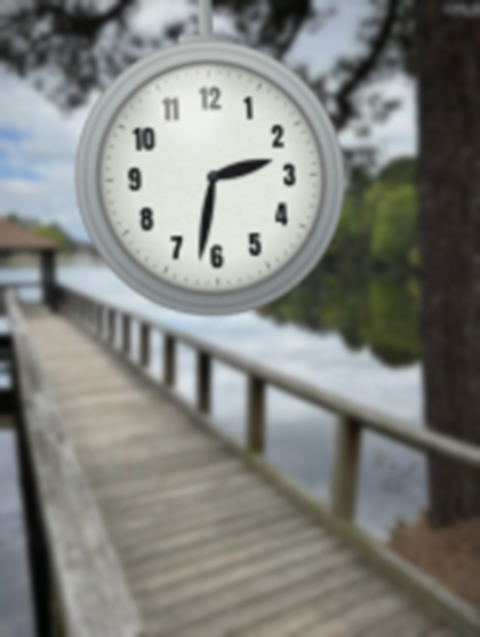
2.32
